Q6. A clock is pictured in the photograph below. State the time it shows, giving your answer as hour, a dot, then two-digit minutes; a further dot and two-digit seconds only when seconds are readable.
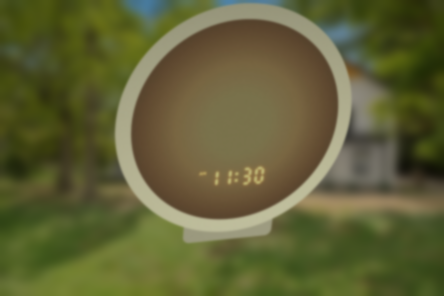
11.30
